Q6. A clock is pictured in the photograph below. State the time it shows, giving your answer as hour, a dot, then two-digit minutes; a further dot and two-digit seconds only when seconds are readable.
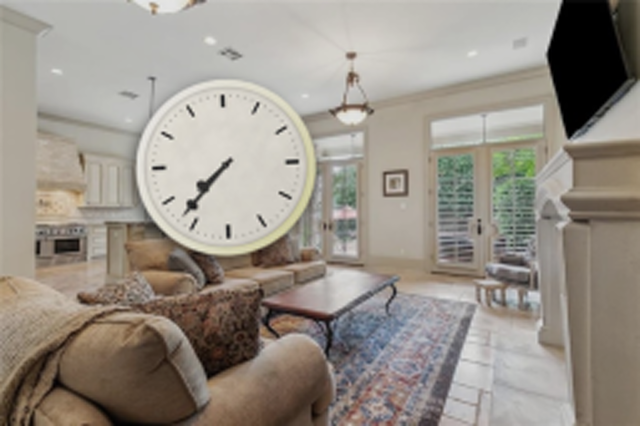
7.37
